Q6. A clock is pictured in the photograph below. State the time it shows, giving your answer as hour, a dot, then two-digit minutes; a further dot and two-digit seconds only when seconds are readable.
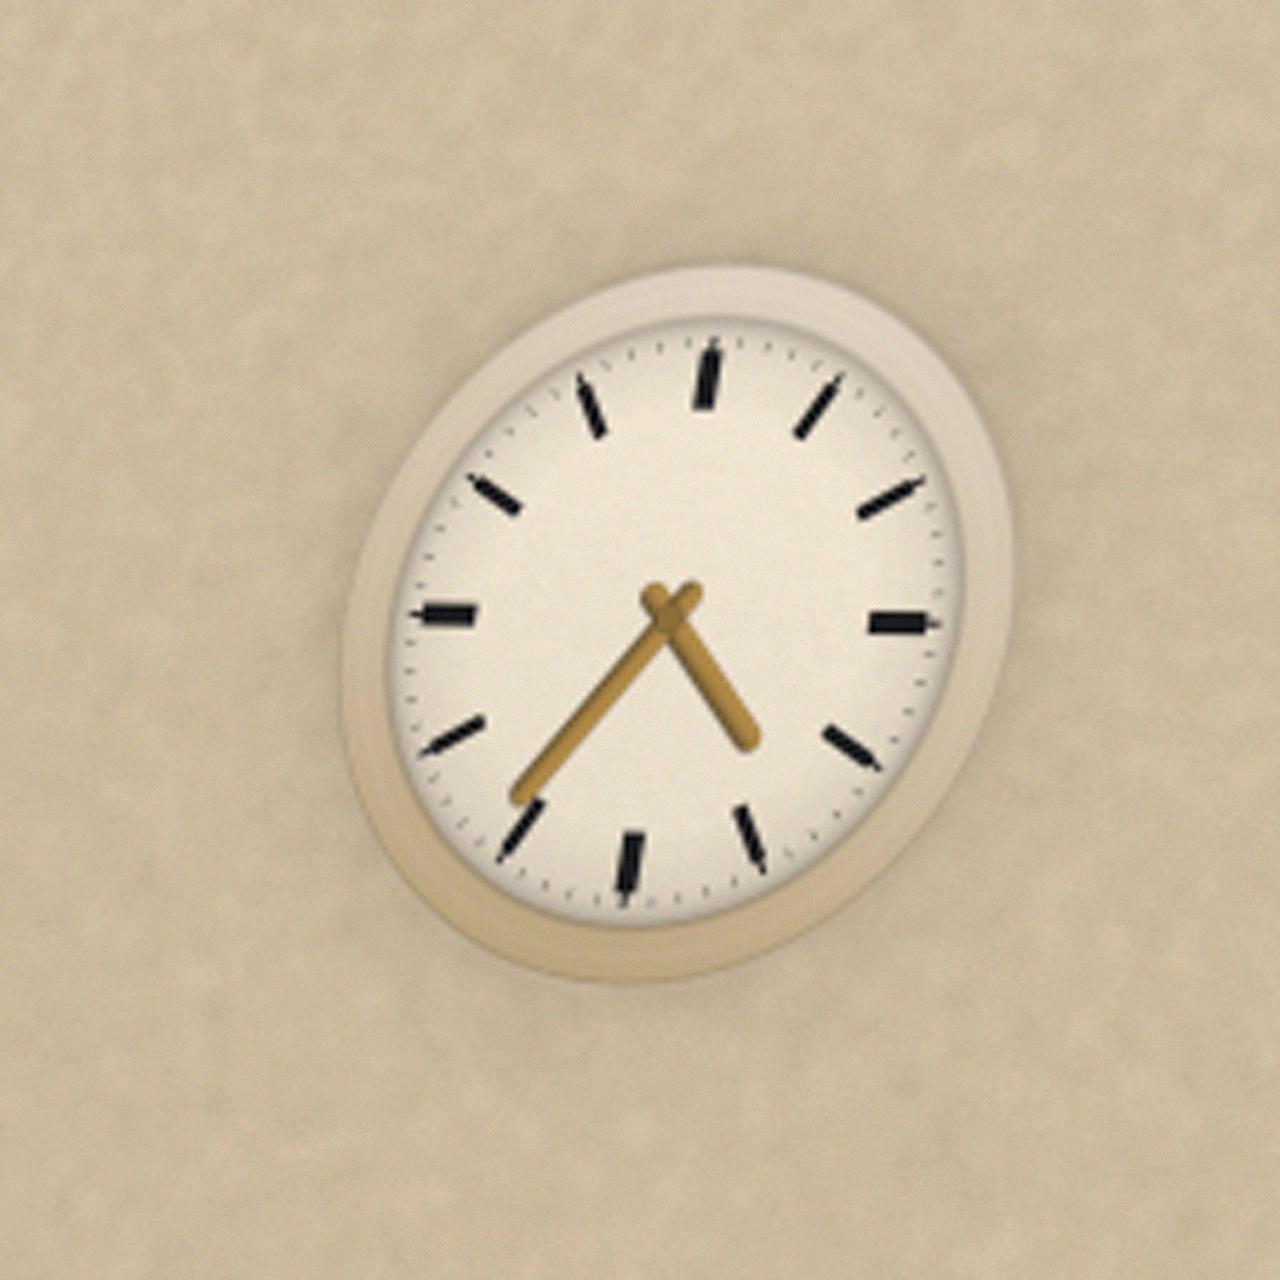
4.36
